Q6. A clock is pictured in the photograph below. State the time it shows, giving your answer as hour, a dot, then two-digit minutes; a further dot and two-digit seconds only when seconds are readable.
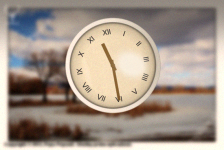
11.30
